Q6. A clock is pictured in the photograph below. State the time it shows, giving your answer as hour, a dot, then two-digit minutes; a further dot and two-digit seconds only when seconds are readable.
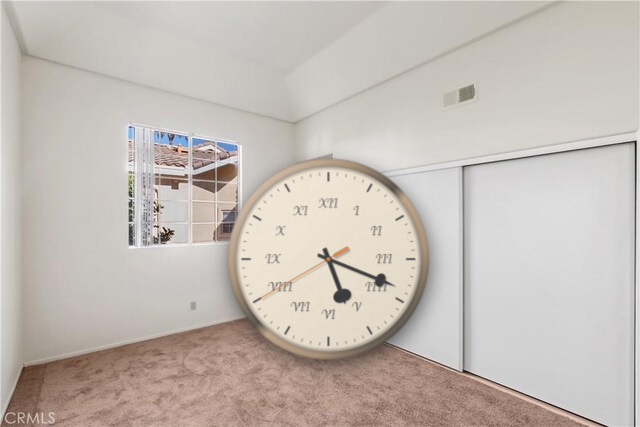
5.18.40
